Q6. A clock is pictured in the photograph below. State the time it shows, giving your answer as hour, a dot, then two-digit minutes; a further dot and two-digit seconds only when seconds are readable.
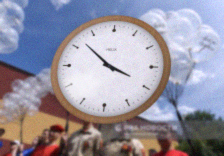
3.52
